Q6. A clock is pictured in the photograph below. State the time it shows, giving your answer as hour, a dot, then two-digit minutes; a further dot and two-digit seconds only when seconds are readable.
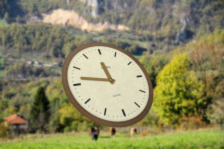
11.47
